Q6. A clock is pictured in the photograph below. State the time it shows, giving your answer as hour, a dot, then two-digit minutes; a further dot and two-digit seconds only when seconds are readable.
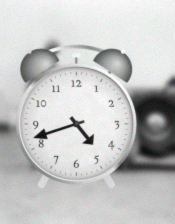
4.42
